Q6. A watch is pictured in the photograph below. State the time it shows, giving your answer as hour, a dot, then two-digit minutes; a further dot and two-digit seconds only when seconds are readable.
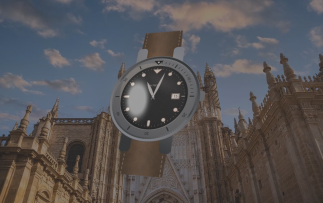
11.03
